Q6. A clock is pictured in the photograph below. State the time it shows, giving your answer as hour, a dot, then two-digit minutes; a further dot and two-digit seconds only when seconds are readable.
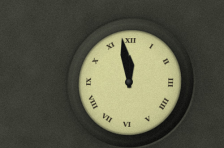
11.58
